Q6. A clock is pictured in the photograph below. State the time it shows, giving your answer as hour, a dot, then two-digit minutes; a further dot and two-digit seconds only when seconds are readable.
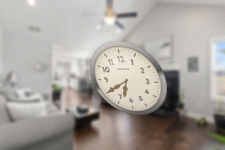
6.40
